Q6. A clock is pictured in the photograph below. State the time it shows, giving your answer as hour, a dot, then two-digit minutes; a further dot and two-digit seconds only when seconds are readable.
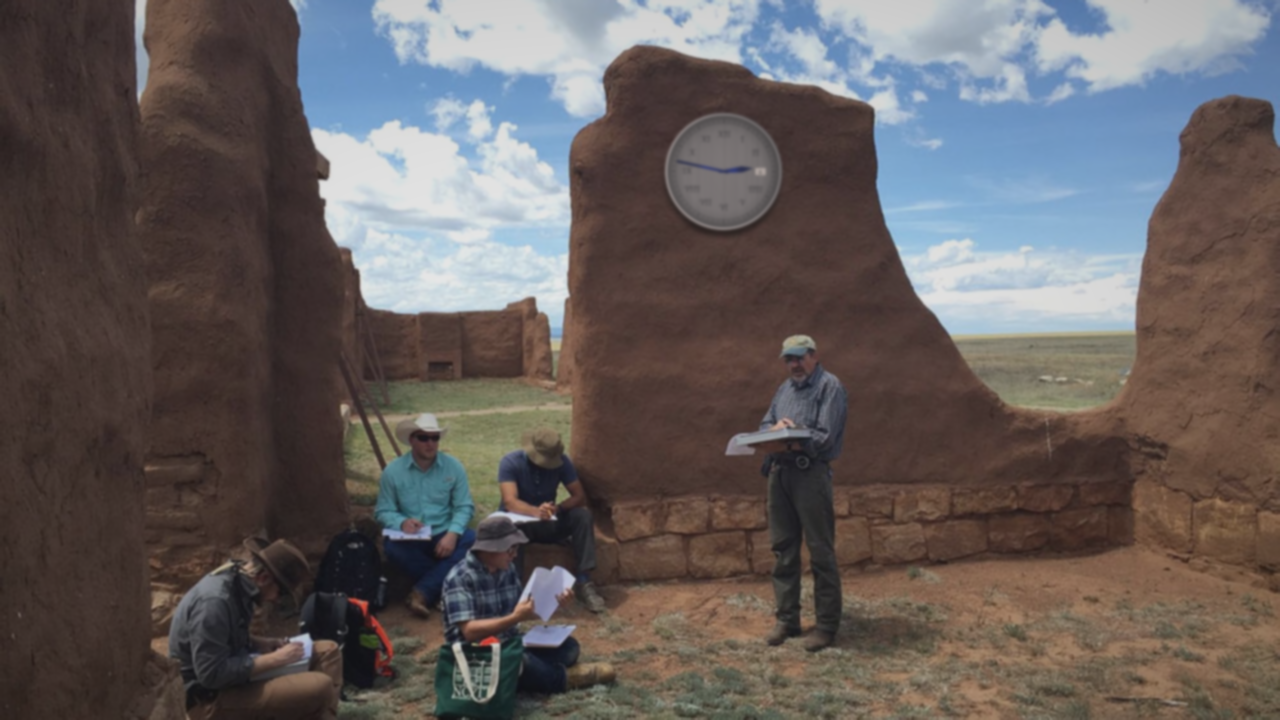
2.47
